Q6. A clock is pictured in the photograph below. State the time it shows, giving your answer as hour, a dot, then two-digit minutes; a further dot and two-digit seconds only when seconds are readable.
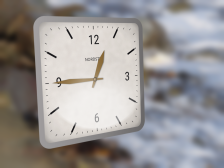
12.45
